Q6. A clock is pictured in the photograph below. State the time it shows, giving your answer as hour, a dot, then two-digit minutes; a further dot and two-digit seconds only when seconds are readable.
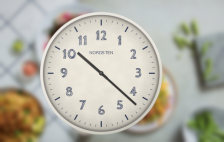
10.22
